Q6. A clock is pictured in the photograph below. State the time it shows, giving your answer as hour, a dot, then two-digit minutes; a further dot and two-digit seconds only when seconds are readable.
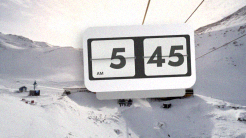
5.45
